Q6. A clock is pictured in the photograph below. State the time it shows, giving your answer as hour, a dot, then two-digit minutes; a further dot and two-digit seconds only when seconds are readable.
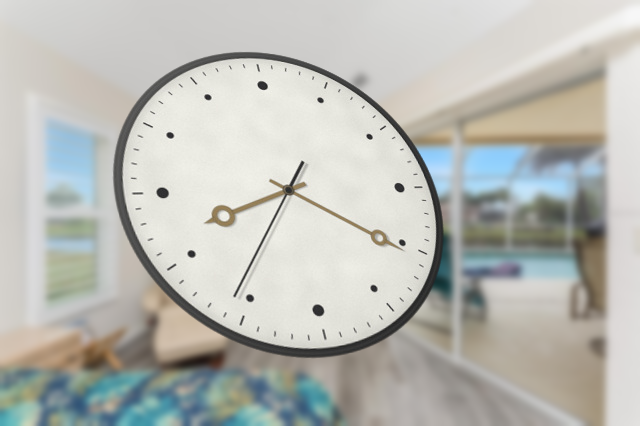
8.20.36
